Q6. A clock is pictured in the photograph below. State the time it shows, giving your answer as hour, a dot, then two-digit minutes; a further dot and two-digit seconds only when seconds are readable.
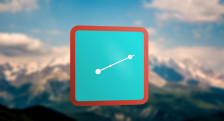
8.11
